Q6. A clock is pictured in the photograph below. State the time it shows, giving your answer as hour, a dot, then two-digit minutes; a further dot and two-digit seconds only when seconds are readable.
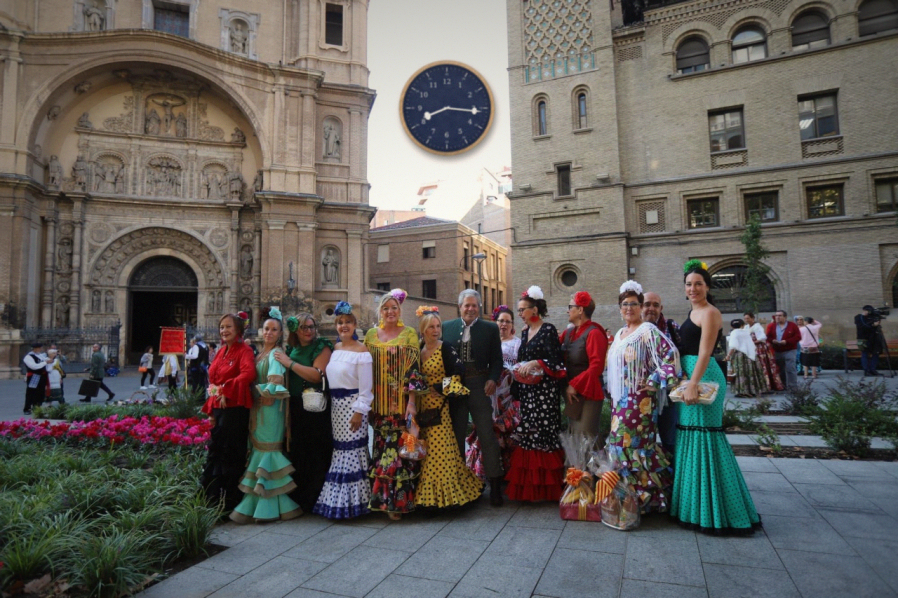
8.16
